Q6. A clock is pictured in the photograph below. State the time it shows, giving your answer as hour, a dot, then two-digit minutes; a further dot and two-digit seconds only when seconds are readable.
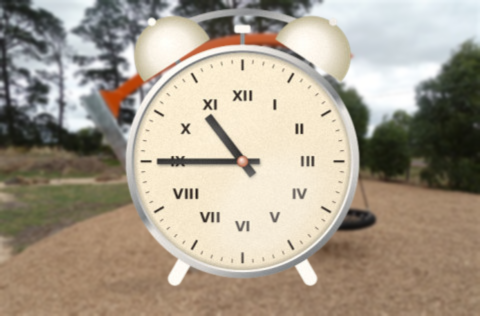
10.45
